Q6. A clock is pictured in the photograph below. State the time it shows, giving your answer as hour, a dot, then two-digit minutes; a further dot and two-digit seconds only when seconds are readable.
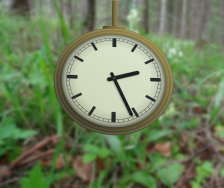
2.26
